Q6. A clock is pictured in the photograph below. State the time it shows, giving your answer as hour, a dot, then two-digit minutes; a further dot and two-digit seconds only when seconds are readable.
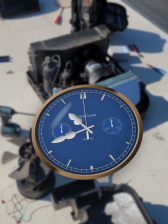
10.42
